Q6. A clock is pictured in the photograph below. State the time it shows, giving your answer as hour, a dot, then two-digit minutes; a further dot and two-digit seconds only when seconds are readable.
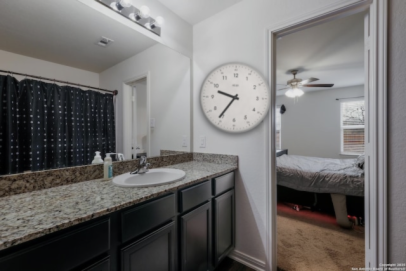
9.36
